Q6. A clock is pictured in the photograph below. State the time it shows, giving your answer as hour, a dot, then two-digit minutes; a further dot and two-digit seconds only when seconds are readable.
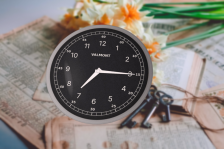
7.15
